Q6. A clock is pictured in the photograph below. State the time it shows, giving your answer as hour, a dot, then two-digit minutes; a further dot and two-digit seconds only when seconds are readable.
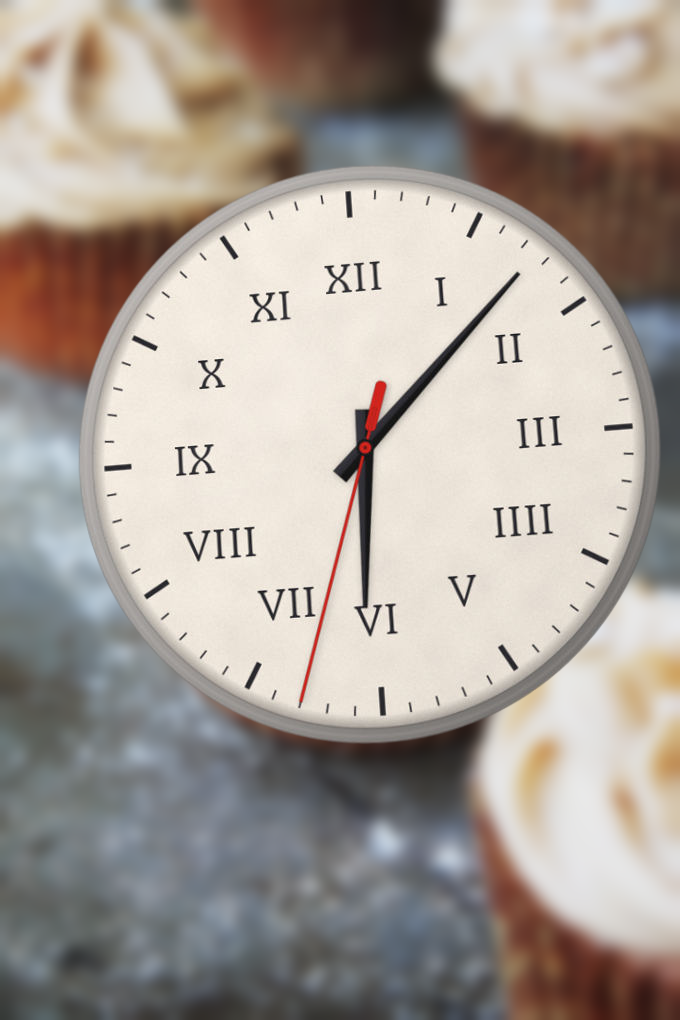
6.07.33
